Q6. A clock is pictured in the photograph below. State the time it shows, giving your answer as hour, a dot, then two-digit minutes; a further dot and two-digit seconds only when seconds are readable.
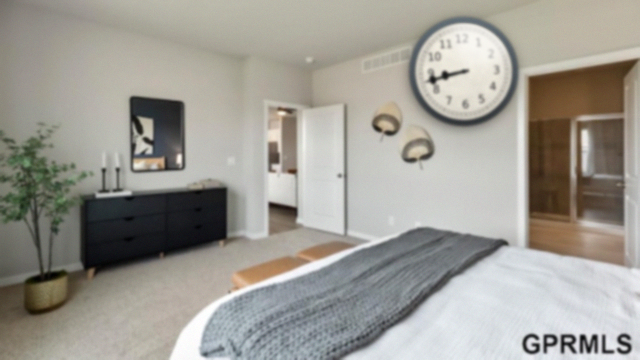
8.43
